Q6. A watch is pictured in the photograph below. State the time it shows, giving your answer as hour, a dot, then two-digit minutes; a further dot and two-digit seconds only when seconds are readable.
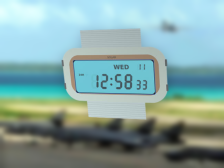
12.58.33
